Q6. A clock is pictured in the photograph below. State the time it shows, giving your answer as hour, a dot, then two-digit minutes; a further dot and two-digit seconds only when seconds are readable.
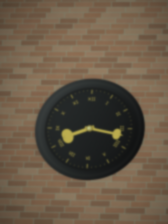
8.17
